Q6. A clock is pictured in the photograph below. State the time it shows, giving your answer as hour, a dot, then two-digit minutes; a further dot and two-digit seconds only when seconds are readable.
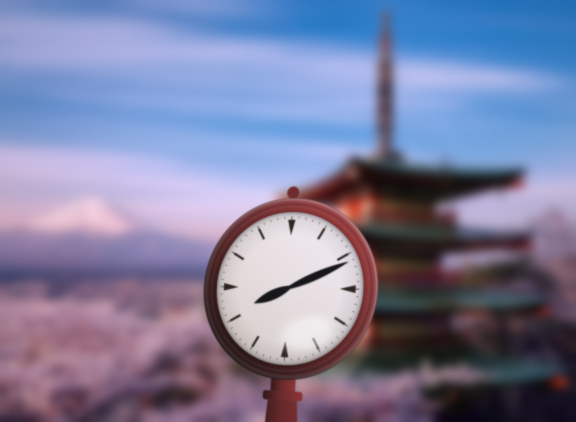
8.11
